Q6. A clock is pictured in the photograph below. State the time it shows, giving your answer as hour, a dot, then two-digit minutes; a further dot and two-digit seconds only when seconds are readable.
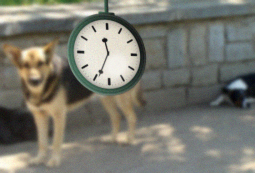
11.34
